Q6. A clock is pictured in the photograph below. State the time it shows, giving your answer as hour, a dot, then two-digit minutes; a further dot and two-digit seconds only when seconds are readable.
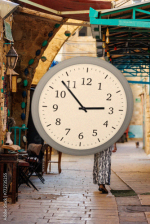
2.53
